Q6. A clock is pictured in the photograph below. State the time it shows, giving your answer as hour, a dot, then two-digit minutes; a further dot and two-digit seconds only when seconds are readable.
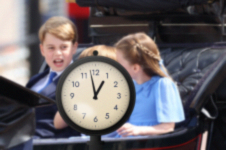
12.58
